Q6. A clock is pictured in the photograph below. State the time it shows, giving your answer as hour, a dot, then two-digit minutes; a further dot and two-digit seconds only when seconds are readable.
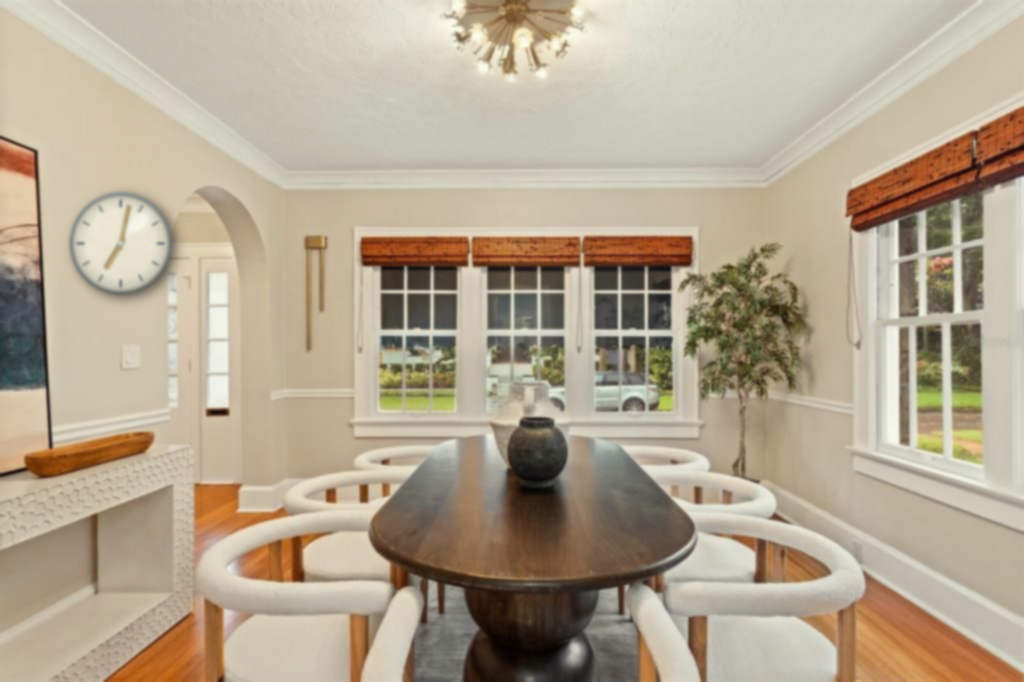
7.02
